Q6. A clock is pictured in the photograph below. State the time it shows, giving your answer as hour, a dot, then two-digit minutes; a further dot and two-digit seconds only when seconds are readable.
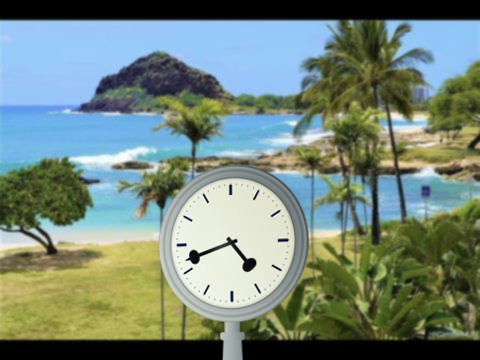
4.42
